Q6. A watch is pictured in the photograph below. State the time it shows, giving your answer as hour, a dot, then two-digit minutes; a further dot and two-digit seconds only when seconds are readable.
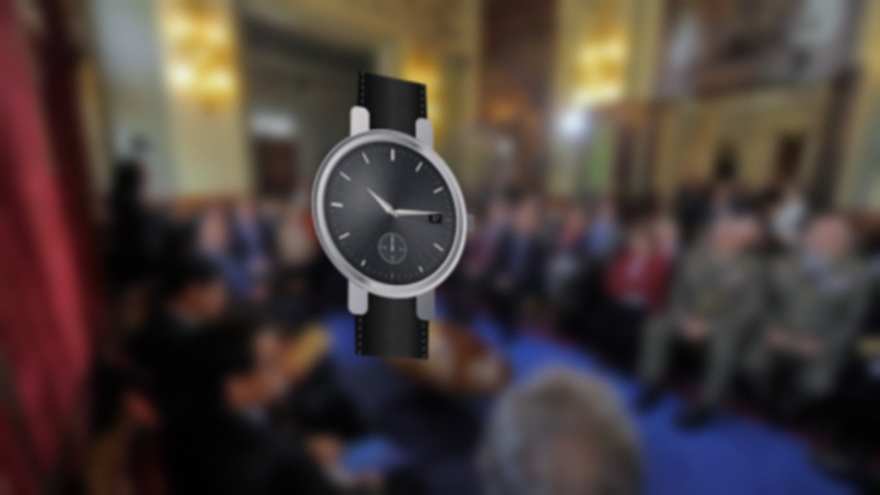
10.14
